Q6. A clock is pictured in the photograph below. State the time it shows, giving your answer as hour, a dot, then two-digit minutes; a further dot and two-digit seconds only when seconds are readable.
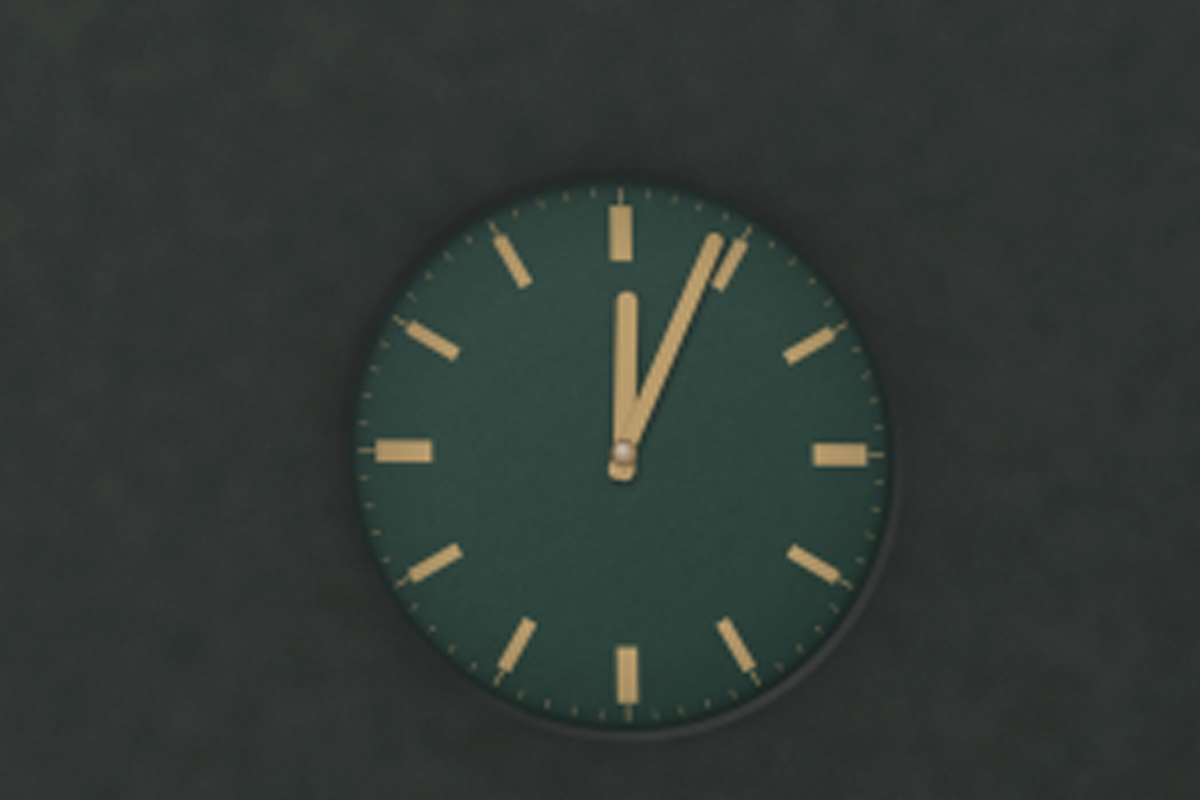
12.04
